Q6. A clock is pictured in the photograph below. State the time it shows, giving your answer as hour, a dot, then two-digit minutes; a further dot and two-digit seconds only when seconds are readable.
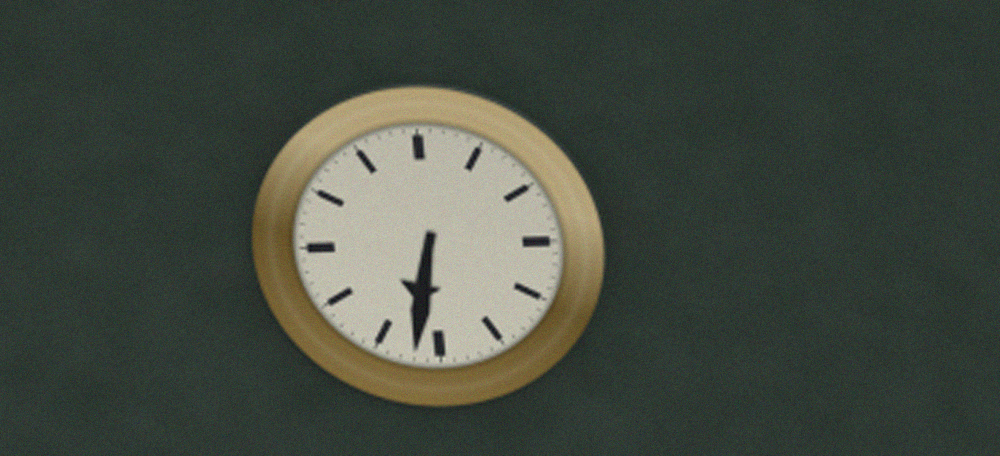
6.32
